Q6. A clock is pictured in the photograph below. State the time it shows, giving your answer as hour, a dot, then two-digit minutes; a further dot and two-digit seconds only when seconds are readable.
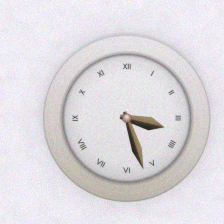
3.27
